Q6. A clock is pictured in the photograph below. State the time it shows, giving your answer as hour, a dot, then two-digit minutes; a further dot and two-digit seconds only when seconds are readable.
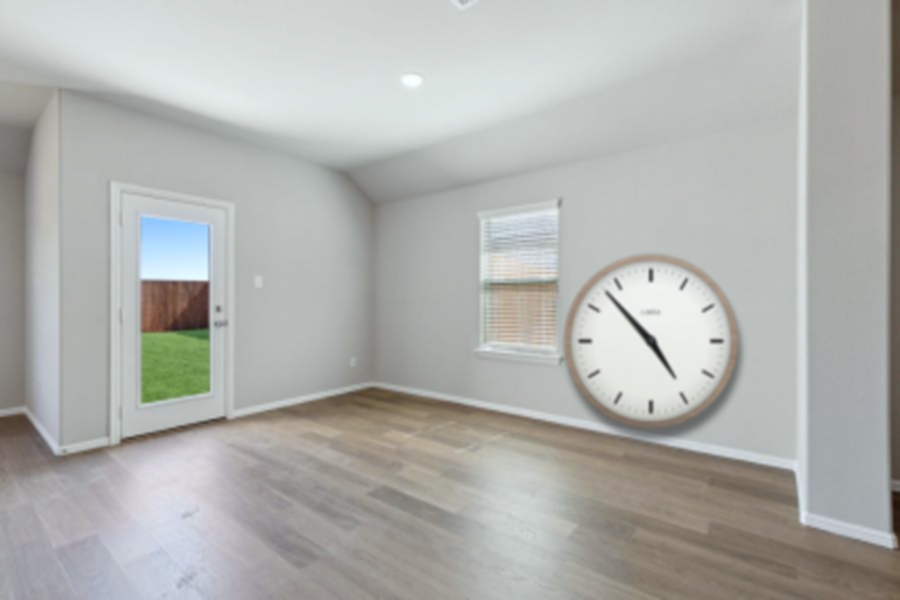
4.53
